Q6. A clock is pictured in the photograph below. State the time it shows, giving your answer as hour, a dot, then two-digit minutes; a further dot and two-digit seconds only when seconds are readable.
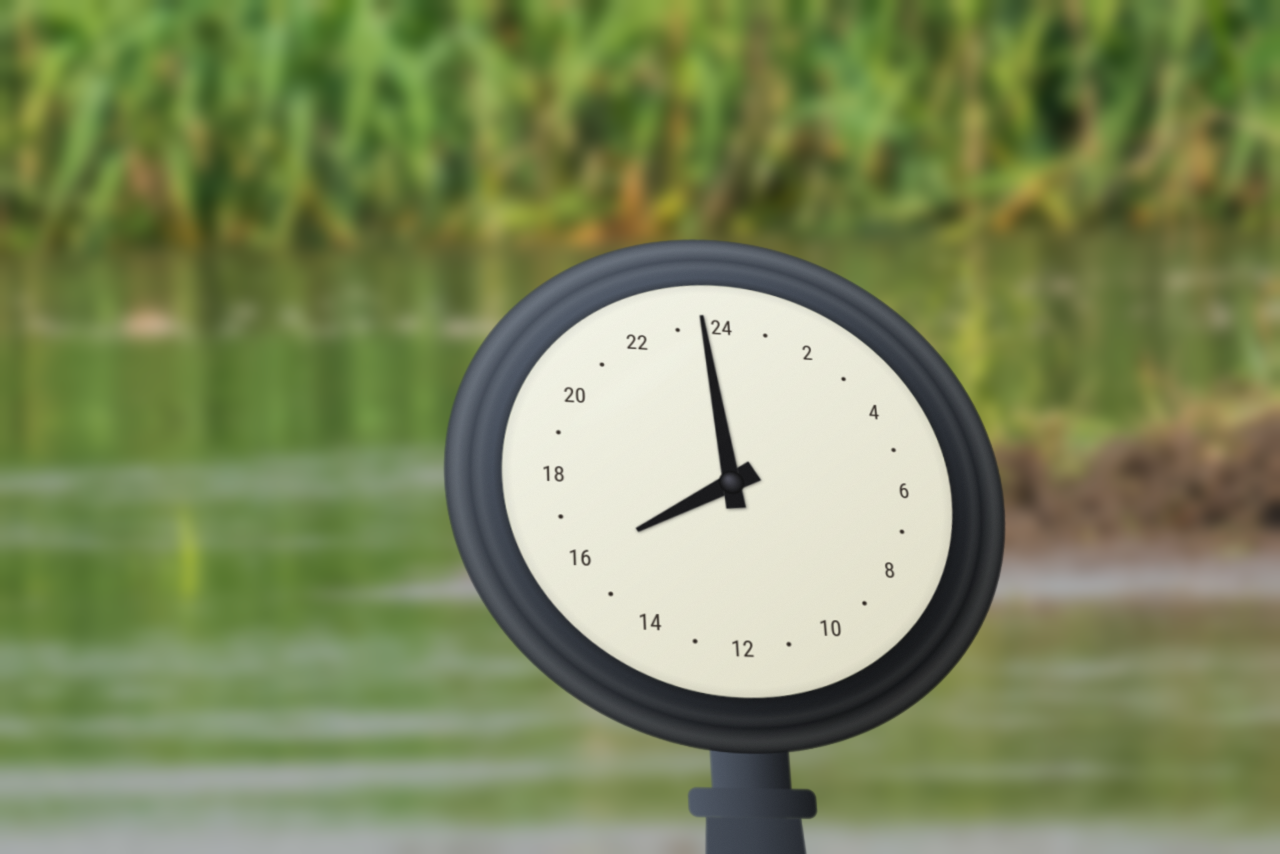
15.59
